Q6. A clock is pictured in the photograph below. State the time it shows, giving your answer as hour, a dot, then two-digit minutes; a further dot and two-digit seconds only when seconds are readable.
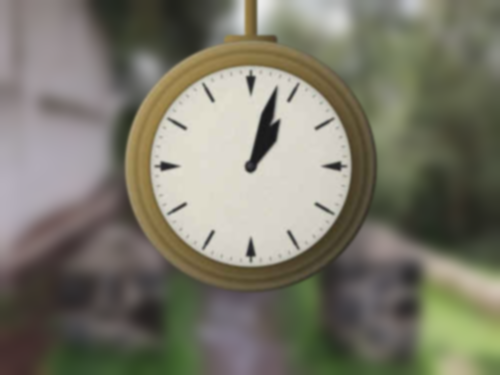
1.03
